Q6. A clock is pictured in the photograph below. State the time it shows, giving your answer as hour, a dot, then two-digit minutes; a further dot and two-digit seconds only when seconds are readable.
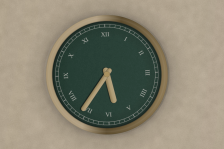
5.36
